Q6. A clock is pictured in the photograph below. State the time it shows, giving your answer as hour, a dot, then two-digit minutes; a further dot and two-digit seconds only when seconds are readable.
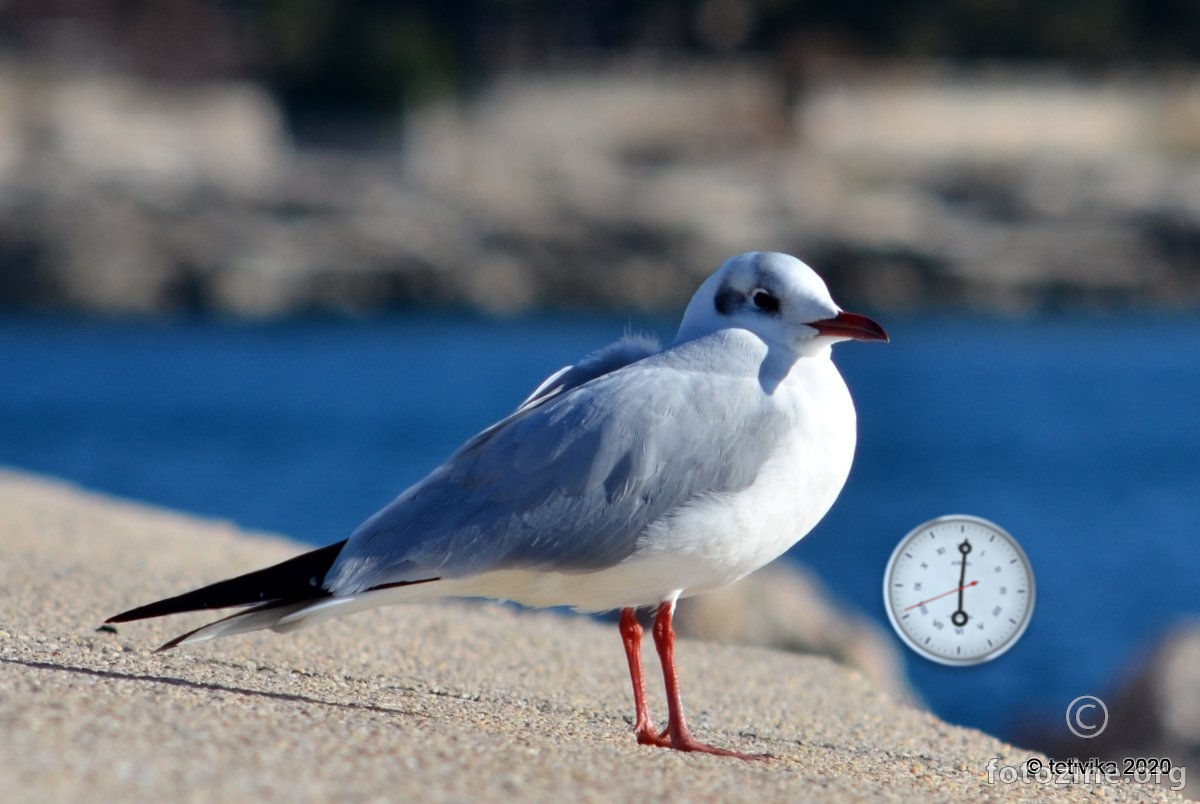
6.00.41
